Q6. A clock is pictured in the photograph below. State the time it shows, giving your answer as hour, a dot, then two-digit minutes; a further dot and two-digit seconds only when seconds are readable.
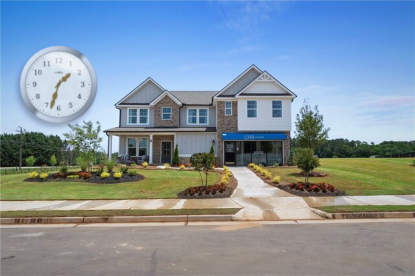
1.33
